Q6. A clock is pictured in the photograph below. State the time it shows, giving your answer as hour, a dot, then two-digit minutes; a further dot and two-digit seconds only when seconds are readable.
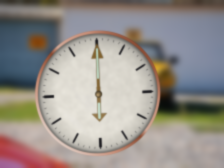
6.00
